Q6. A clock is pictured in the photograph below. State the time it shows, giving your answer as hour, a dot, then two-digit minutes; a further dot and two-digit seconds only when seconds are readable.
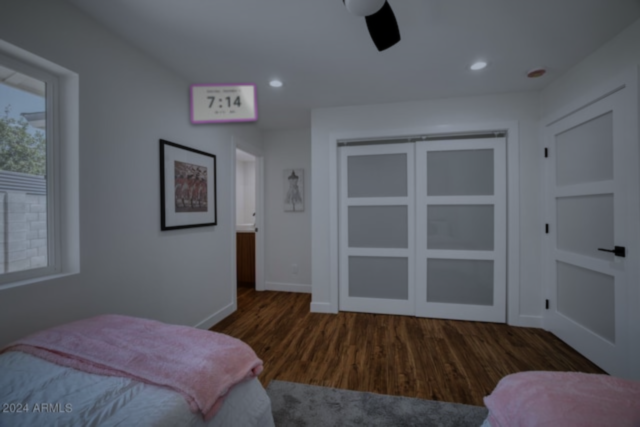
7.14
